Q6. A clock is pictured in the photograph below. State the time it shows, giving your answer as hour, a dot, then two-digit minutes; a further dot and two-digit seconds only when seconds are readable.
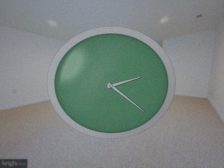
2.22
